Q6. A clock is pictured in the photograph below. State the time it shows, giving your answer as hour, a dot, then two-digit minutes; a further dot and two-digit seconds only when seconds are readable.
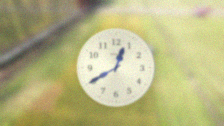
12.40
